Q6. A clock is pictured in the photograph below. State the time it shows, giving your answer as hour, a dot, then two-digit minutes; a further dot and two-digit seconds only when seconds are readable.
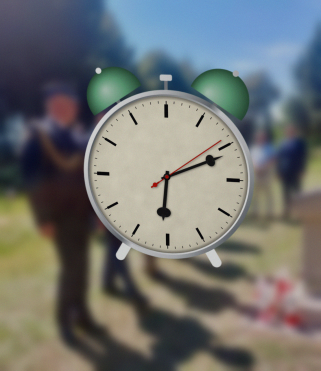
6.11.09
